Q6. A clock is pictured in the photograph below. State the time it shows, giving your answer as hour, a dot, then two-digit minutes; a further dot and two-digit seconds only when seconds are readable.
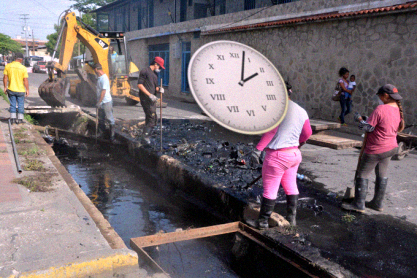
2.03
